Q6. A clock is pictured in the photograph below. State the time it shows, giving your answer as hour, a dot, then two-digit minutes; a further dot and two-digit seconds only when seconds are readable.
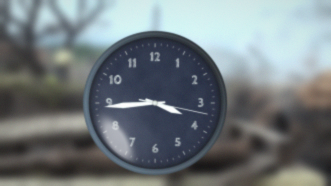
3.44.17
